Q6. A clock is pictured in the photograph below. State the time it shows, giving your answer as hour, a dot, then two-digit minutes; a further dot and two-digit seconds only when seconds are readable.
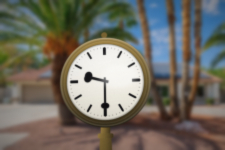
9.30
